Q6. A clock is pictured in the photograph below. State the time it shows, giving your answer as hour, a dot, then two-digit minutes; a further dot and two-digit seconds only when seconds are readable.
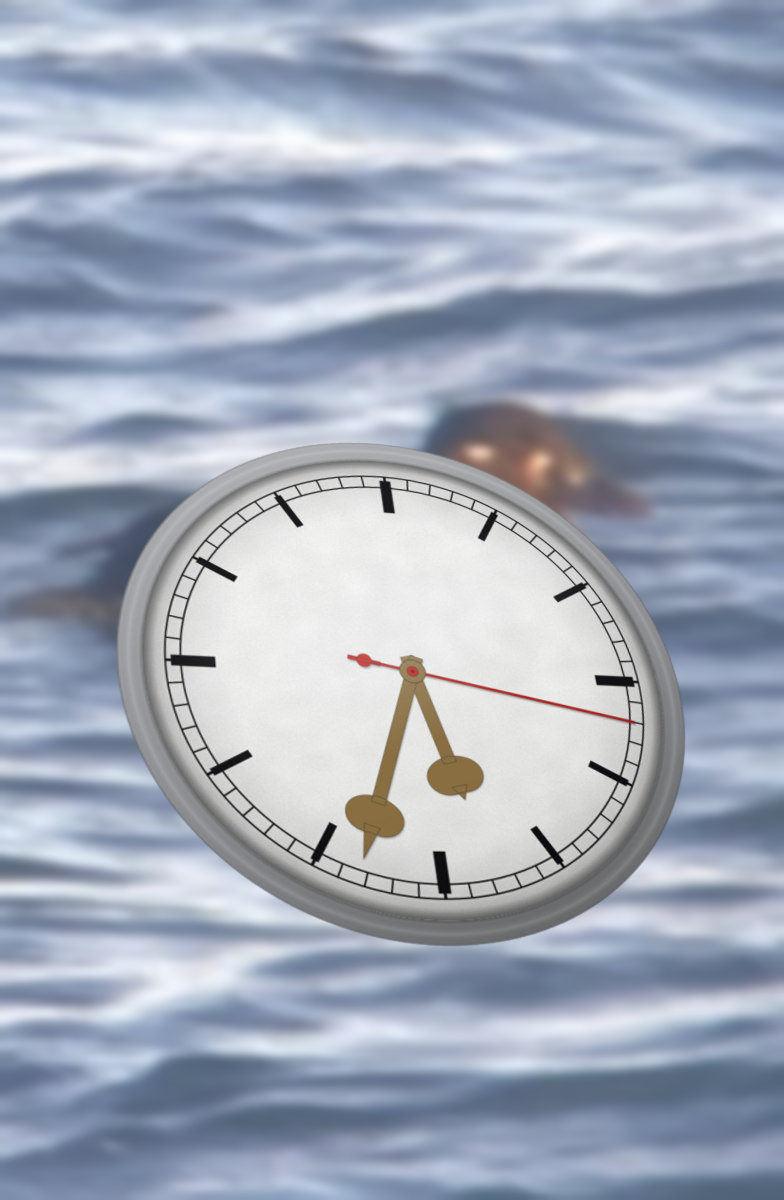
5.33.17
